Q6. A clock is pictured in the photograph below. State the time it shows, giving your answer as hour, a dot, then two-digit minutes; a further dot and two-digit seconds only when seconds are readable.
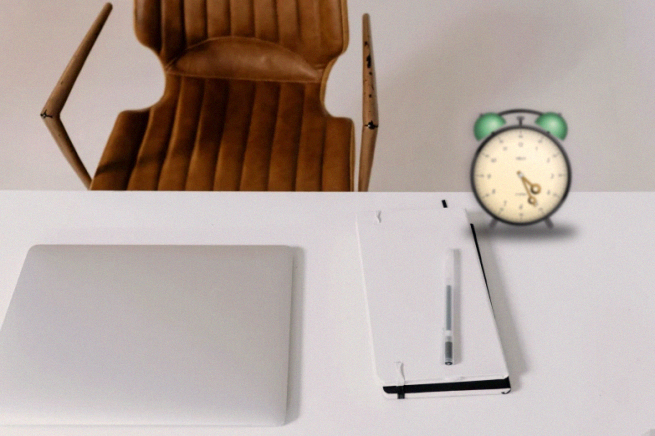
4.26
